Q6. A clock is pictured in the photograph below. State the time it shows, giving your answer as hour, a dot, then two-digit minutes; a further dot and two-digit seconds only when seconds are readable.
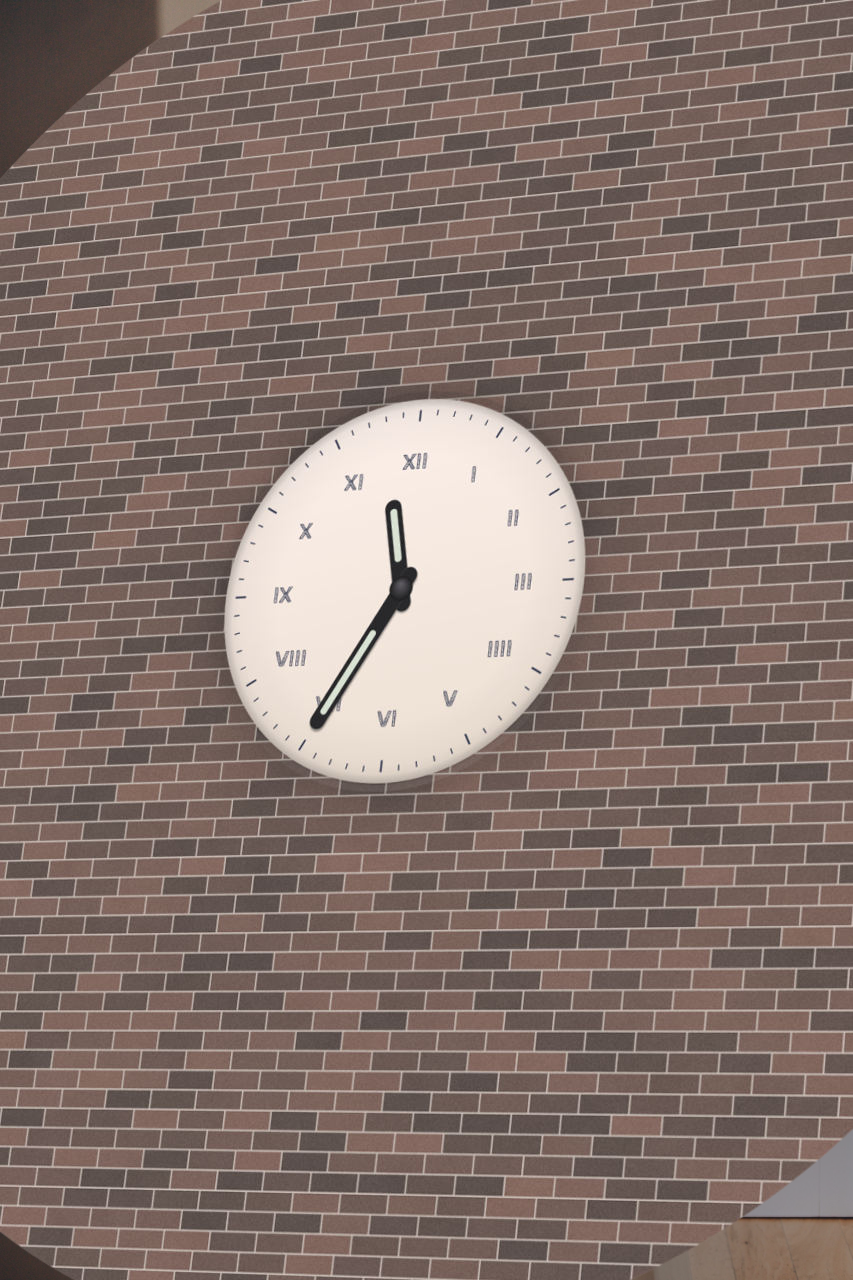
11.35
